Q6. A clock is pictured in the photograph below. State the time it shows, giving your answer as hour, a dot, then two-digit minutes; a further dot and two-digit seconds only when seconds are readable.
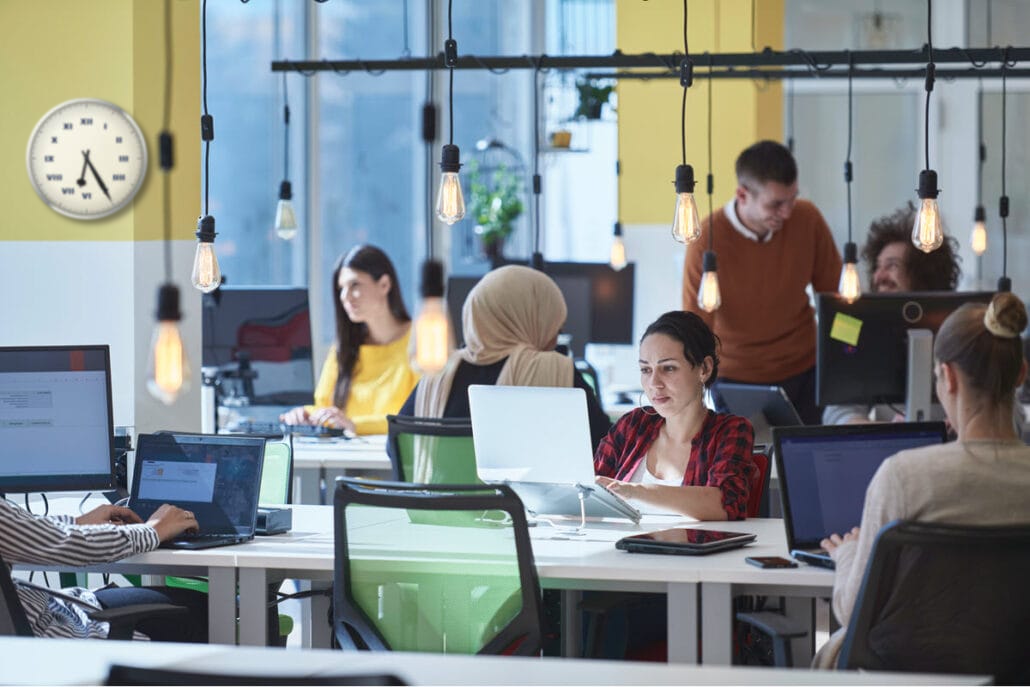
6.25
